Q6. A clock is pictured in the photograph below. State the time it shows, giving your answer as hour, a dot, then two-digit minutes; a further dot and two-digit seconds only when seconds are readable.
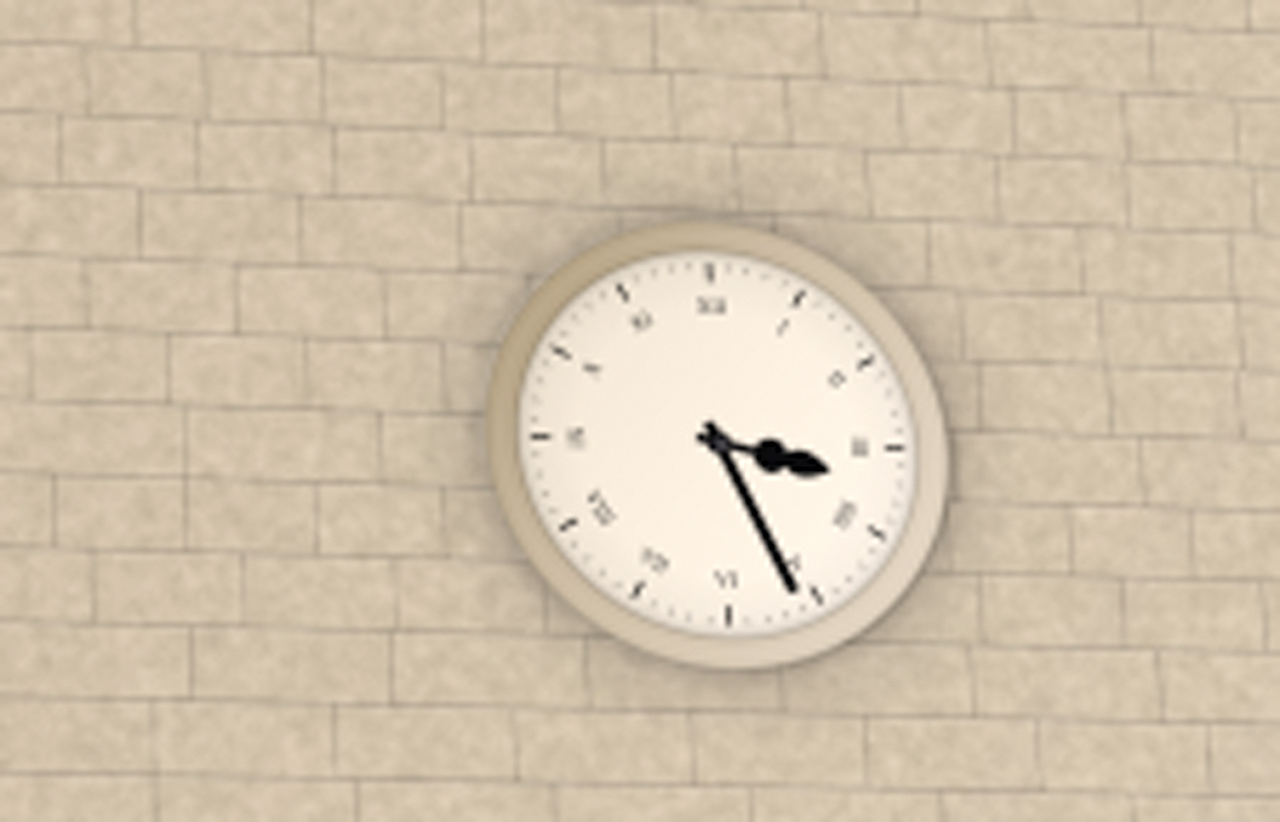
3.26
